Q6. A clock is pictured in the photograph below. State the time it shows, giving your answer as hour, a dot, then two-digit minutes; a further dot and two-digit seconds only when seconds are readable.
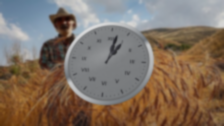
1.02
